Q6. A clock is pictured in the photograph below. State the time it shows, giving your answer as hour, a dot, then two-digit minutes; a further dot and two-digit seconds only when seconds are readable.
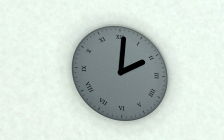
2.01
